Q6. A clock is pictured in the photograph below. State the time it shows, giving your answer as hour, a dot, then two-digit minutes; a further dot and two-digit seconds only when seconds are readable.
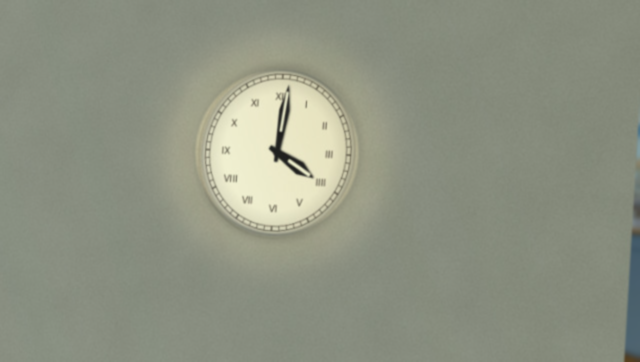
4.01
